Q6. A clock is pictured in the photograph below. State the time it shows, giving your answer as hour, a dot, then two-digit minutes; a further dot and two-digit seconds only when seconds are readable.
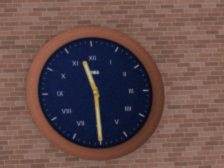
11.30
